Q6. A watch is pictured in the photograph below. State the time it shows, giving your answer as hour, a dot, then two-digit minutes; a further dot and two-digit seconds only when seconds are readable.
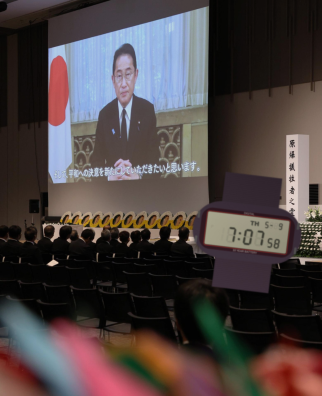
7.07.58
